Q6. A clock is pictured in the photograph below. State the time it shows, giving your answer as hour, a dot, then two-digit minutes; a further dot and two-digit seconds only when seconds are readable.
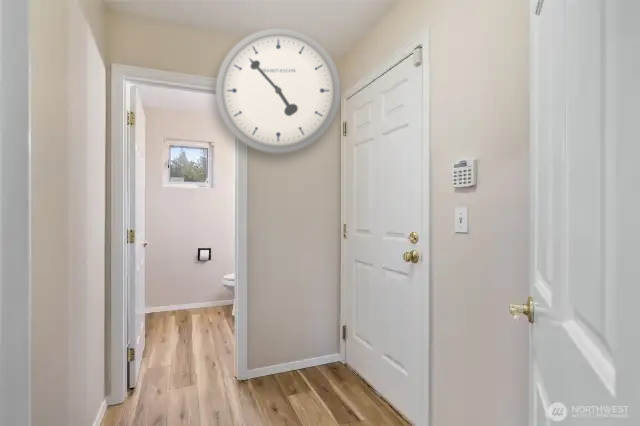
4.53
